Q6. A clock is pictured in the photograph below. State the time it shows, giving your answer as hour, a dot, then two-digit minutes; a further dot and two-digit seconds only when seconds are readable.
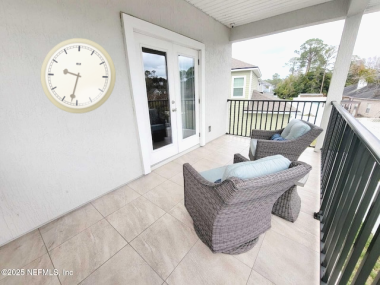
9.32
